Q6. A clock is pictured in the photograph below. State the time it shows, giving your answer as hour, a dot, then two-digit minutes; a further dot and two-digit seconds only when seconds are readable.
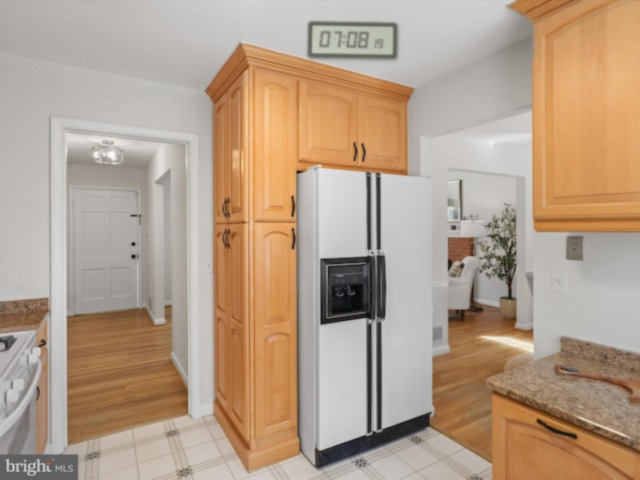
7.08
